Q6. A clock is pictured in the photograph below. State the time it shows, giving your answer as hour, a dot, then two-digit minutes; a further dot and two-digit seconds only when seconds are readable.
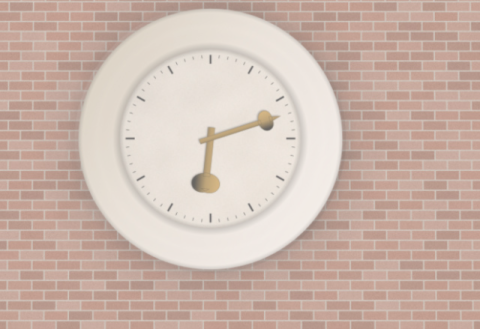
6.12
